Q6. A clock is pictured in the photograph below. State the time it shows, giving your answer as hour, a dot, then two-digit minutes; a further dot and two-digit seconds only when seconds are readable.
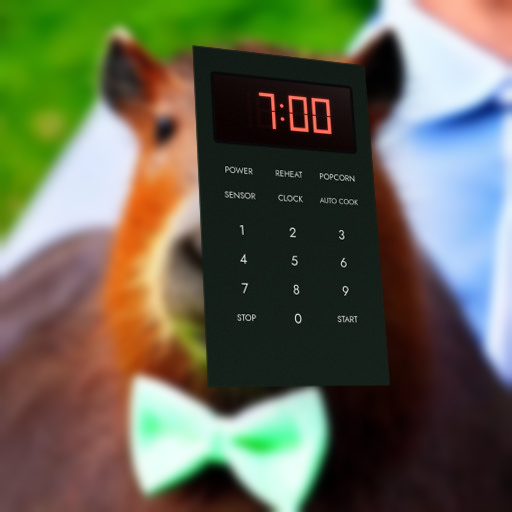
7.00
